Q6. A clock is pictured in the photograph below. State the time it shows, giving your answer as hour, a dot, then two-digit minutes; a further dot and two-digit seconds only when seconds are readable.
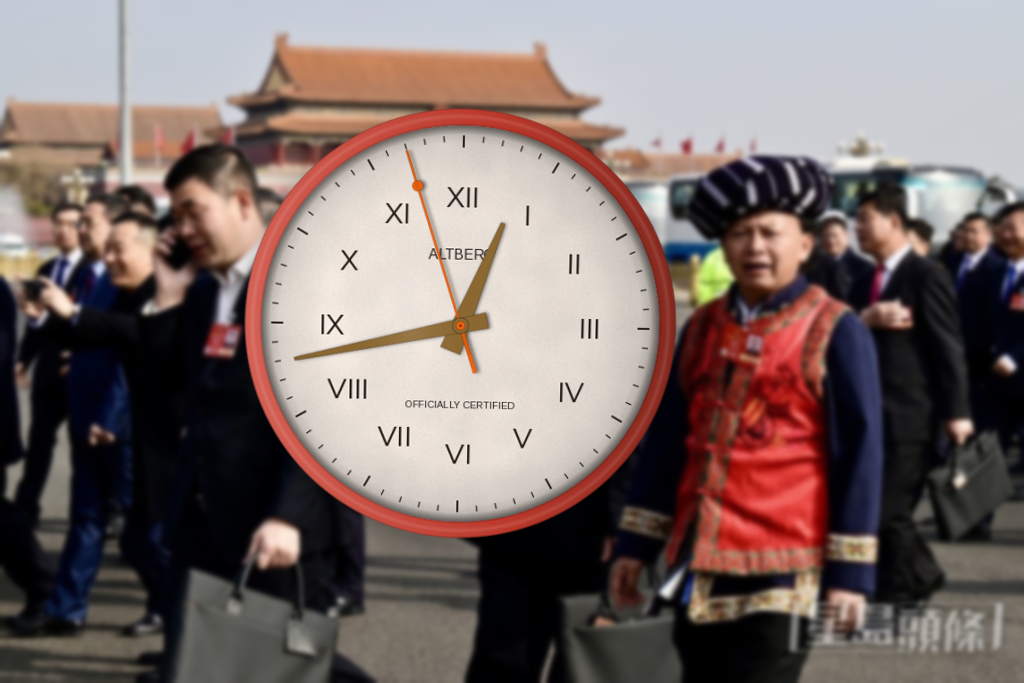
12.42.57
